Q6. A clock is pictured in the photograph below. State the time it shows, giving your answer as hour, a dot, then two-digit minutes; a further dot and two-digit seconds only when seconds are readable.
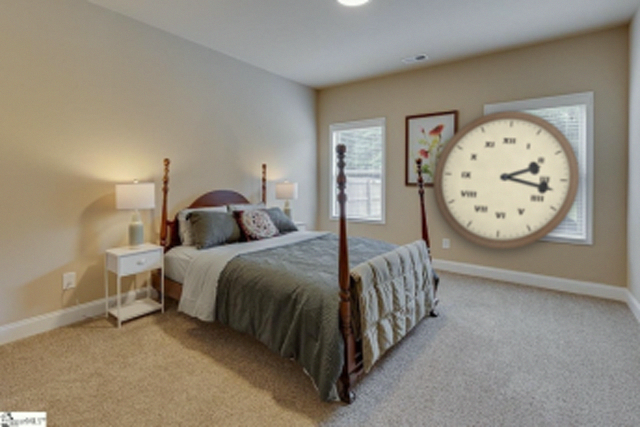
2.17
